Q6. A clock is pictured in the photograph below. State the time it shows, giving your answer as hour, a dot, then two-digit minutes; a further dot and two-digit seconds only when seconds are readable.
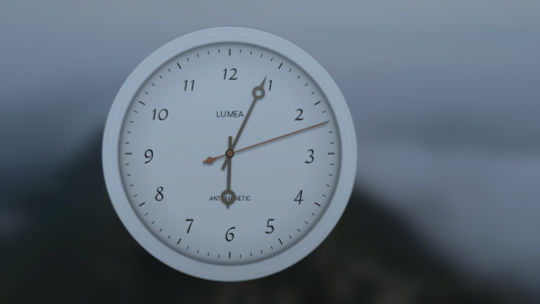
6.04.12
